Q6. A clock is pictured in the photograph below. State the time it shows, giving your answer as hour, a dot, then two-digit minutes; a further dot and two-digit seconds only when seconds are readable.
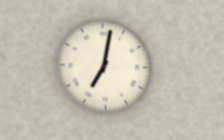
7.02
